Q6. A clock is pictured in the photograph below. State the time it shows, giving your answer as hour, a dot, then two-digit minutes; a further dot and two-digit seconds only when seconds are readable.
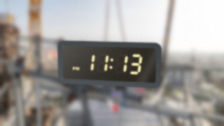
11.13
